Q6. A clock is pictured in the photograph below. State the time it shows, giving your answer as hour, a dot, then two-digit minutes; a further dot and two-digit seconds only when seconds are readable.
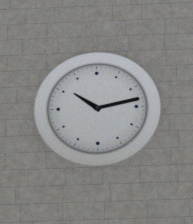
10.13
